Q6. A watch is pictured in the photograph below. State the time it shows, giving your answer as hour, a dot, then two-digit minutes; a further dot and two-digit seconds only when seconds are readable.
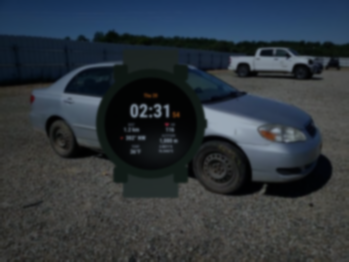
2.31
